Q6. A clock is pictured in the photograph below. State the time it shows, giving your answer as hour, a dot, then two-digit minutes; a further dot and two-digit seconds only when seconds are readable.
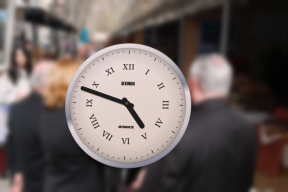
4.48
